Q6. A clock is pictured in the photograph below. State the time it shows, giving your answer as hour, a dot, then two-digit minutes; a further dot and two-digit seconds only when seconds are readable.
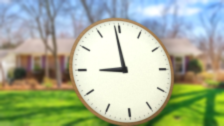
8.59
